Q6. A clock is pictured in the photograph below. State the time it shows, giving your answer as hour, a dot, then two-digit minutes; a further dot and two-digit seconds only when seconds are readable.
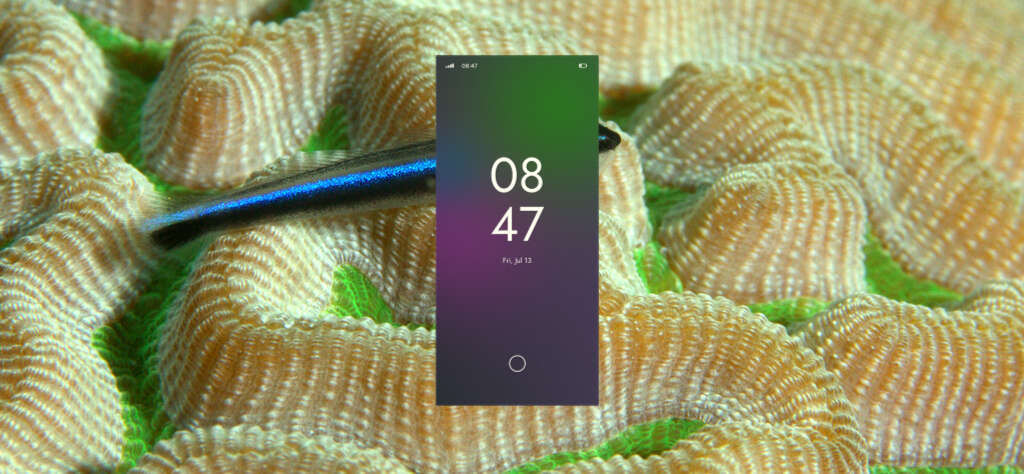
8.47
